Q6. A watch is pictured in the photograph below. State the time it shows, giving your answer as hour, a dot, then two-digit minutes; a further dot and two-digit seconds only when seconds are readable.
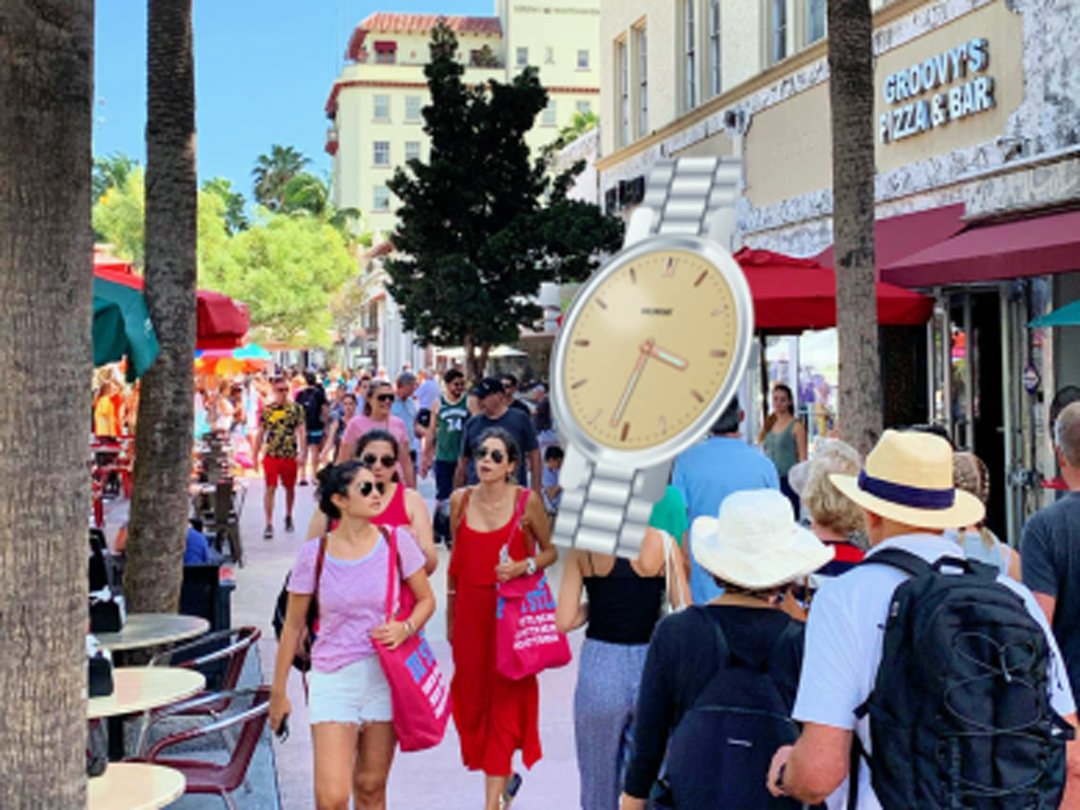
3.32
